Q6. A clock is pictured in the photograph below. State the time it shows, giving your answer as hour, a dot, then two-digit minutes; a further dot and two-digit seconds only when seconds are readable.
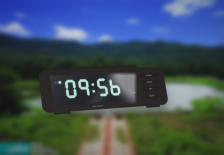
9.56
